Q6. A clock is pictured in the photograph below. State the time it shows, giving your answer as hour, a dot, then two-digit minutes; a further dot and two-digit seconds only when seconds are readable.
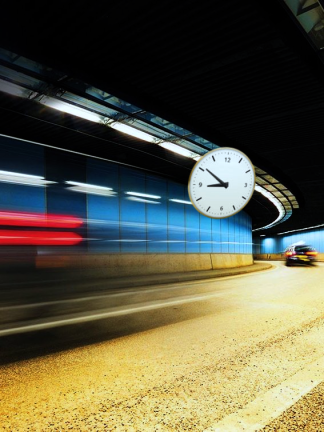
8.51
